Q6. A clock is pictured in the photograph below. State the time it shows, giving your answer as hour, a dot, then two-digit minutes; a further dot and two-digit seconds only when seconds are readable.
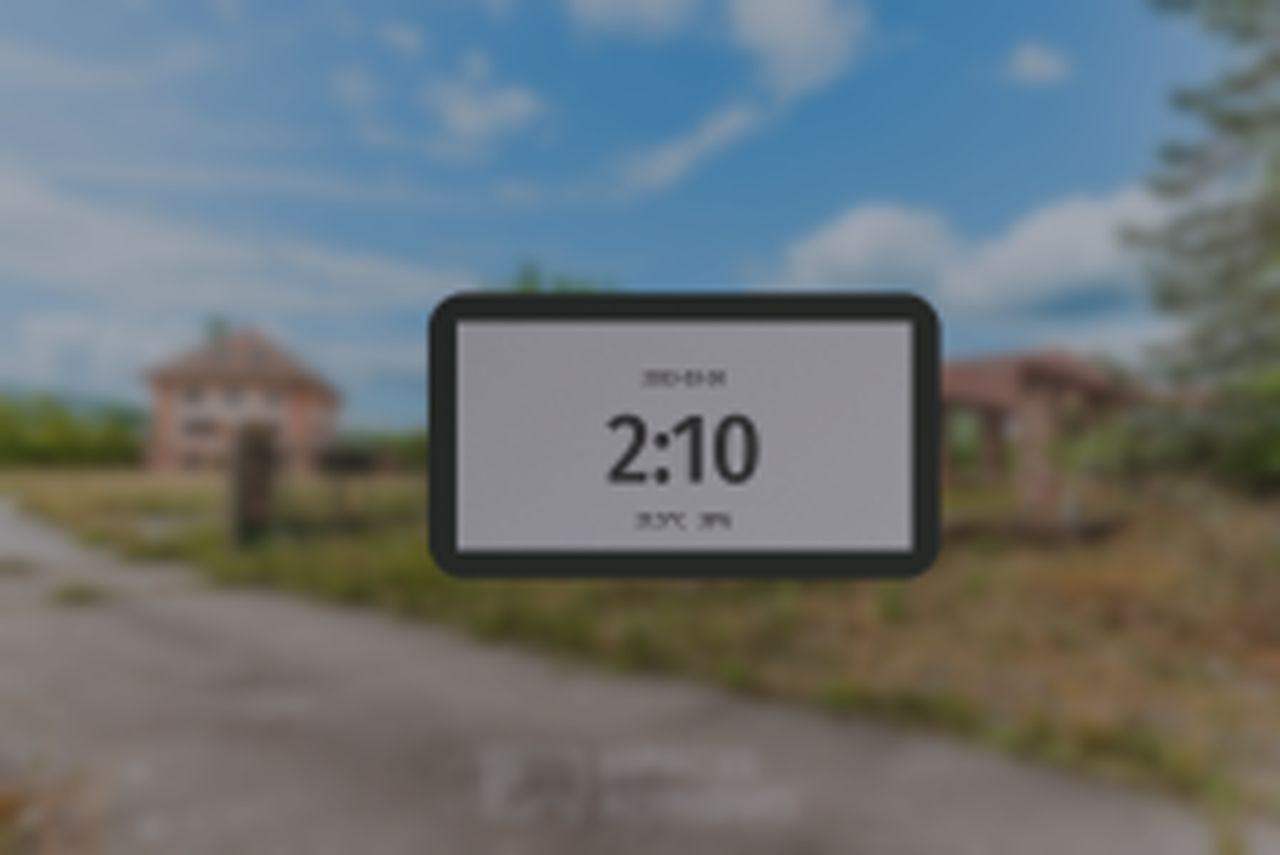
2.10
